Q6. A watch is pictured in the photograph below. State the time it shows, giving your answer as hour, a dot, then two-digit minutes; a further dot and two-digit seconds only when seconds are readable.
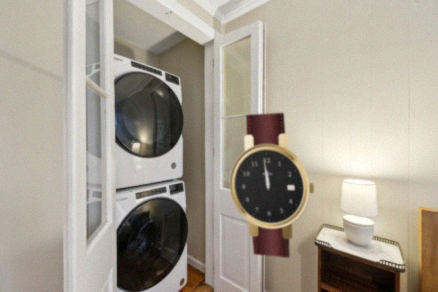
11.59
